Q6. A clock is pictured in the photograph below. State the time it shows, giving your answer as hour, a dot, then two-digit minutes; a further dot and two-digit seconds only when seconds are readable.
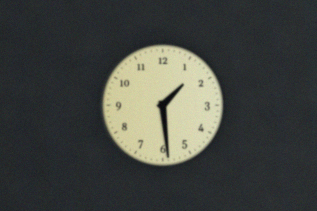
1.29
